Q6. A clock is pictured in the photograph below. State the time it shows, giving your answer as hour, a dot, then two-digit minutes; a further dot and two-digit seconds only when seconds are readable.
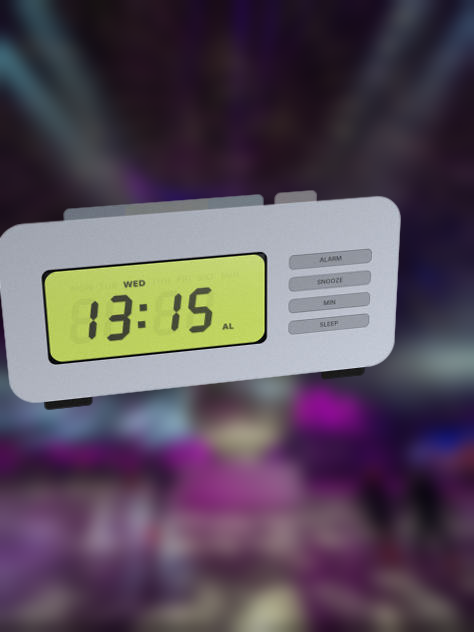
13.15
